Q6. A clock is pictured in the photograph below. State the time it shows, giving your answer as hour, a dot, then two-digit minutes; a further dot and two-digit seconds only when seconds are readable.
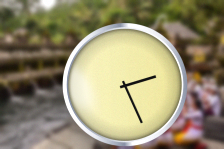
2.26
